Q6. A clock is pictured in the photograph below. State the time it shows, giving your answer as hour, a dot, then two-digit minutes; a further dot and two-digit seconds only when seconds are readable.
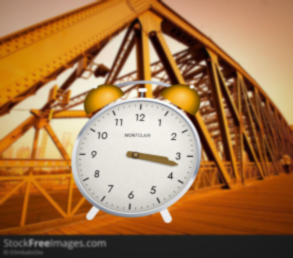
3.17
